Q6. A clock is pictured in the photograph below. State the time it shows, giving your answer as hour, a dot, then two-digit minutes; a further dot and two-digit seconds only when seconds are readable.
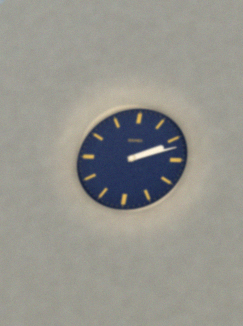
2.12
